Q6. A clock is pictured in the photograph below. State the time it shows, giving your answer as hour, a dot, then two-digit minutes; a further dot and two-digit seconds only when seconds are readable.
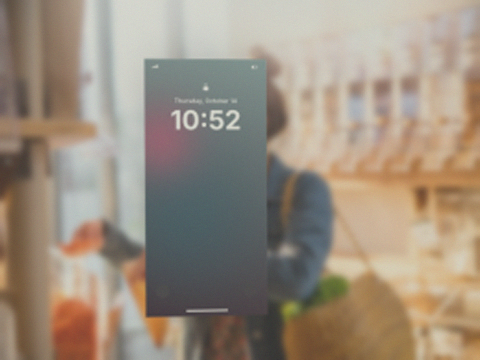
10.52
